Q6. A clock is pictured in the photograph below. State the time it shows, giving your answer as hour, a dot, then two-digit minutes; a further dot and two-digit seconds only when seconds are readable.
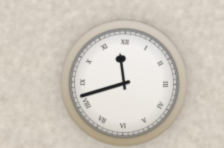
11.42
